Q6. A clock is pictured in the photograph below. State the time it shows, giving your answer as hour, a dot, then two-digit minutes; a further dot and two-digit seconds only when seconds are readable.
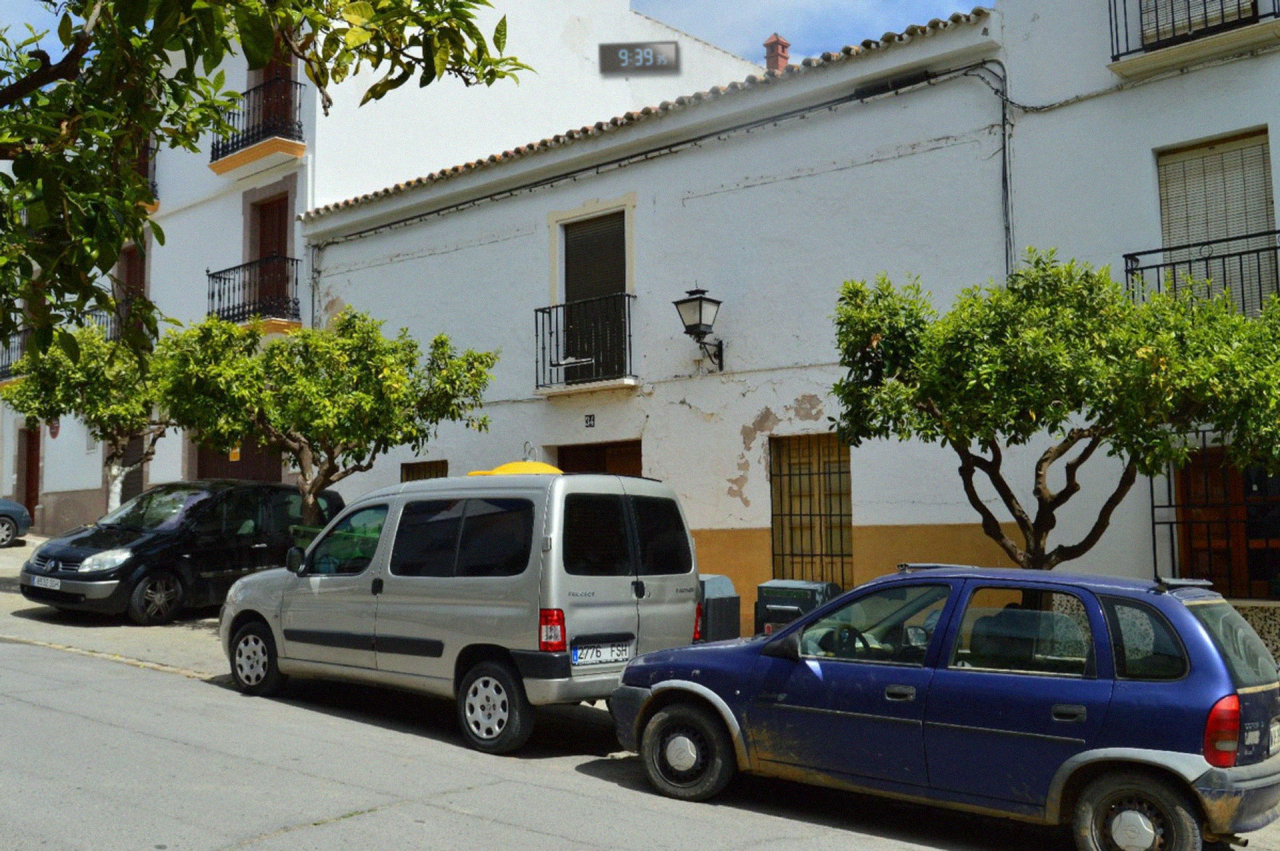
9.39
